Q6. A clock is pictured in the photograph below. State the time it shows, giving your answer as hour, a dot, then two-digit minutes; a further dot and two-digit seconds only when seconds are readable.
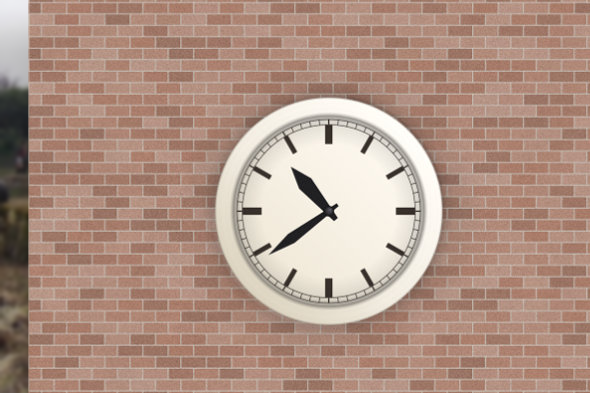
10.39
